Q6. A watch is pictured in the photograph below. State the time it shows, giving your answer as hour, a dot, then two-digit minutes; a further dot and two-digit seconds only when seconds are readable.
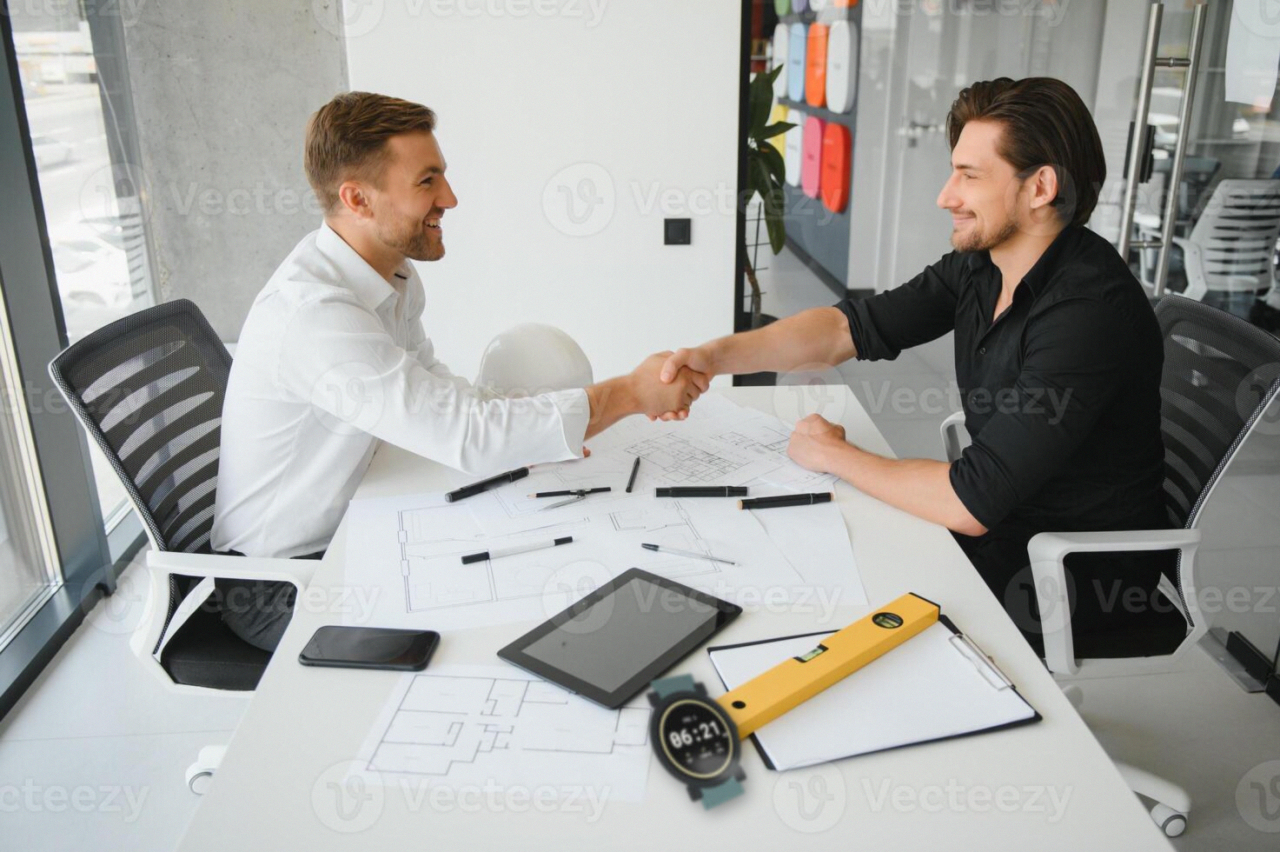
6.21
